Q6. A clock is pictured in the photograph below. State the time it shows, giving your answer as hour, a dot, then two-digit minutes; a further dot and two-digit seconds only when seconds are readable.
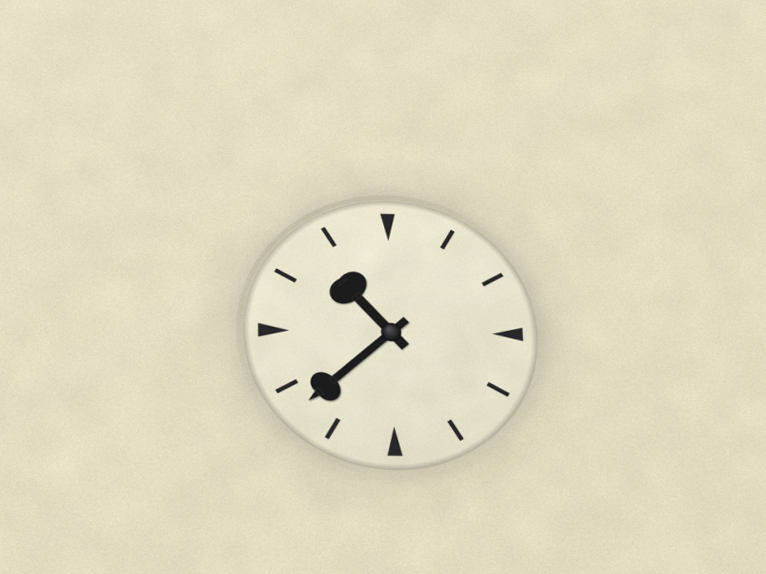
10.38
